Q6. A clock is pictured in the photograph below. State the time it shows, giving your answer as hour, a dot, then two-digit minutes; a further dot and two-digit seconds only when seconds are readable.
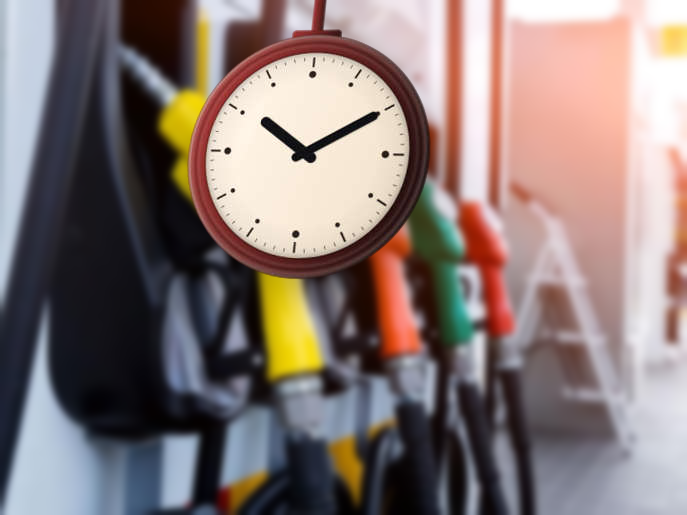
10.10
